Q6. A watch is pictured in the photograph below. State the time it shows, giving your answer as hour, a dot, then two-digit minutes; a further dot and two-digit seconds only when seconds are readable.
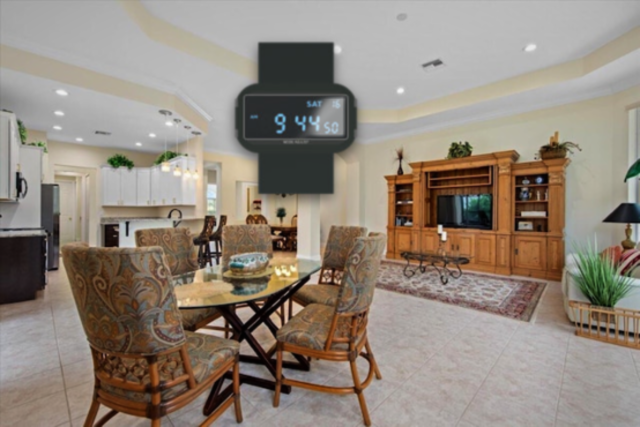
9.44.50
